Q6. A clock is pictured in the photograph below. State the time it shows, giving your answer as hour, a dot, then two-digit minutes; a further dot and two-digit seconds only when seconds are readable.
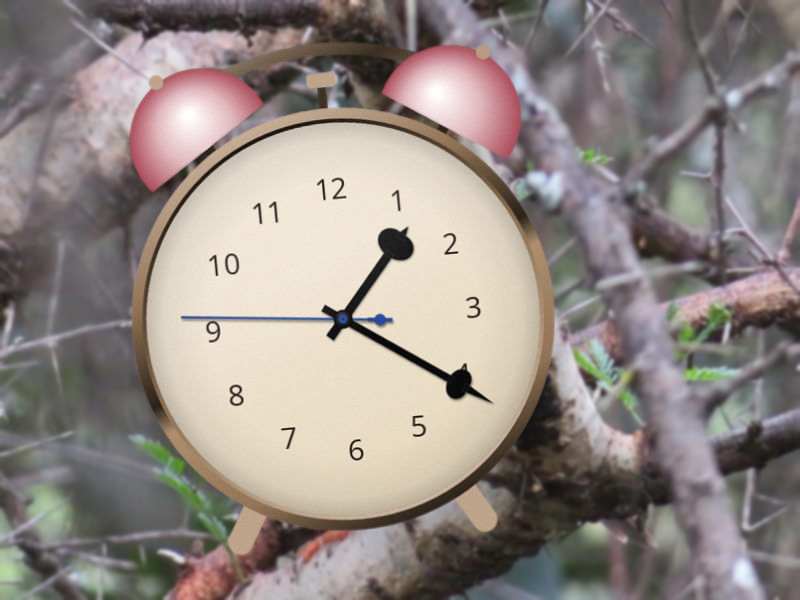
1.20.46
